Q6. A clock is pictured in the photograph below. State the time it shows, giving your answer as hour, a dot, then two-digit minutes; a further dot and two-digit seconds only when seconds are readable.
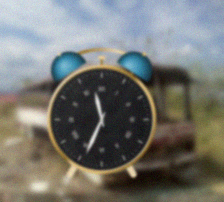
11.34
